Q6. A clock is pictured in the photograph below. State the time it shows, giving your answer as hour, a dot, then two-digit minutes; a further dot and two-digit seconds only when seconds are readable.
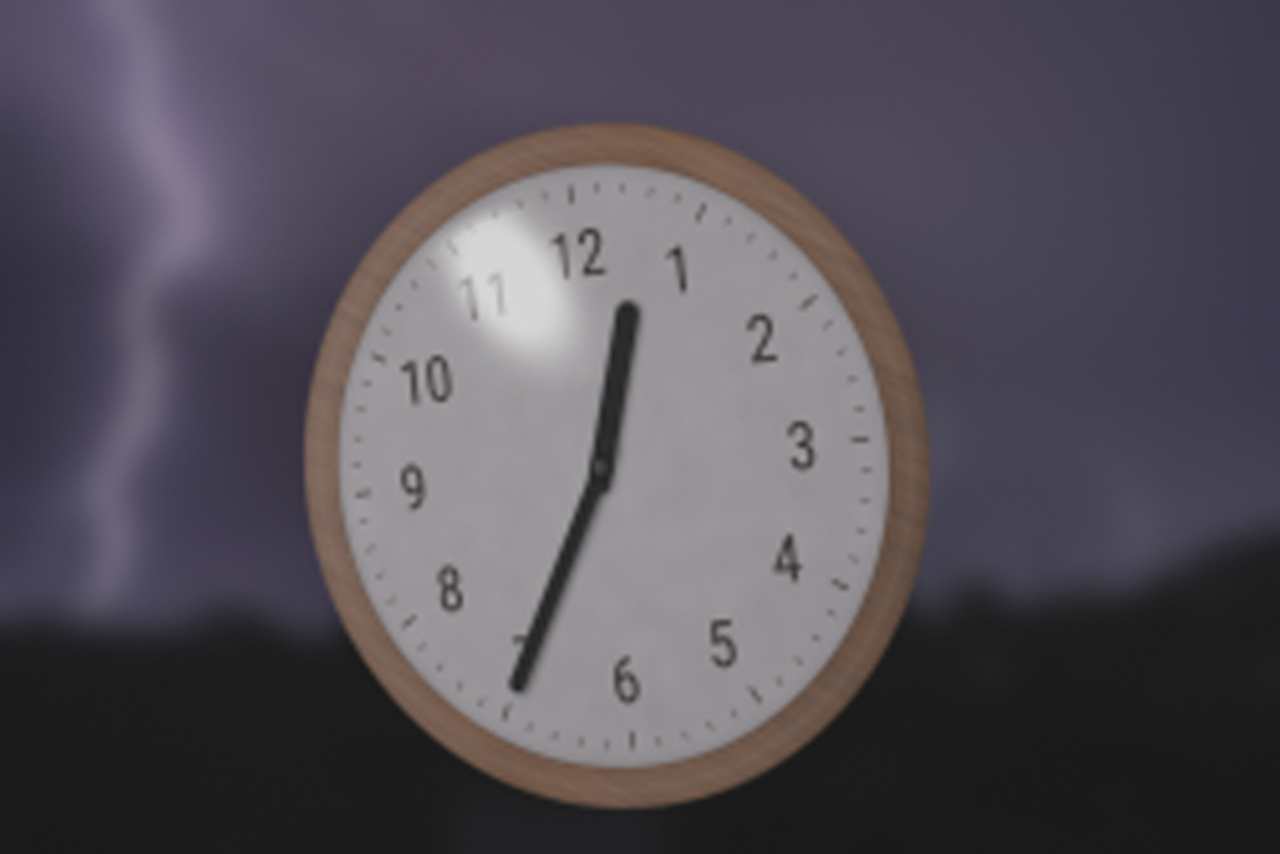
12.35
